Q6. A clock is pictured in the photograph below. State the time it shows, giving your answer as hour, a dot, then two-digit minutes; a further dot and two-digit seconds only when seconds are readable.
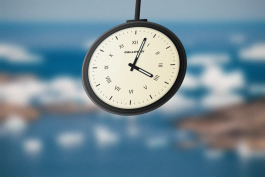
4.03
